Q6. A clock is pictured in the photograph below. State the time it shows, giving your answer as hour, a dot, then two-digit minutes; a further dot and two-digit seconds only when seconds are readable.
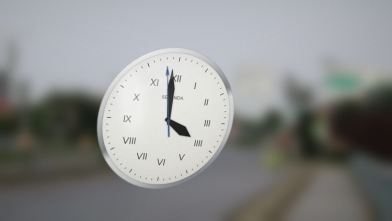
3.58.58
